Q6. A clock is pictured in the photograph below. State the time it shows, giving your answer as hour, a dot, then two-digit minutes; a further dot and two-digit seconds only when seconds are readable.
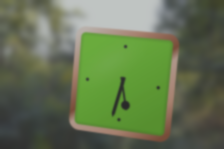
5.32
